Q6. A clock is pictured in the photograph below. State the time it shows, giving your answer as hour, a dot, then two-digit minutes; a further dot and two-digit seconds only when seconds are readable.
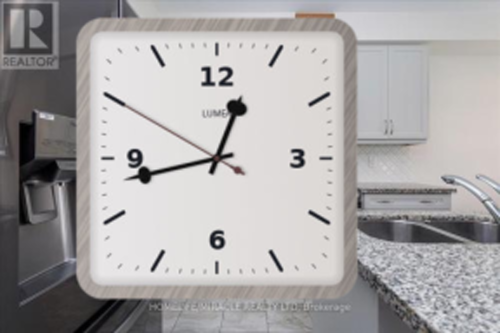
12.42.50
